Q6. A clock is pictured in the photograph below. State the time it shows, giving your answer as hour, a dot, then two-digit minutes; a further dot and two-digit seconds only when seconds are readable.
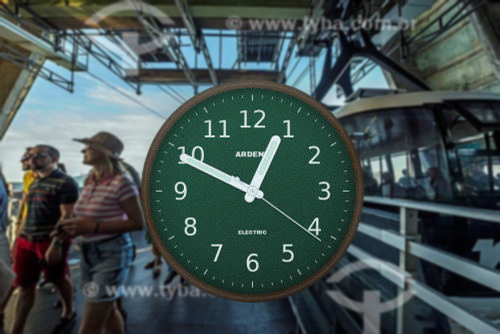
12.49.21
